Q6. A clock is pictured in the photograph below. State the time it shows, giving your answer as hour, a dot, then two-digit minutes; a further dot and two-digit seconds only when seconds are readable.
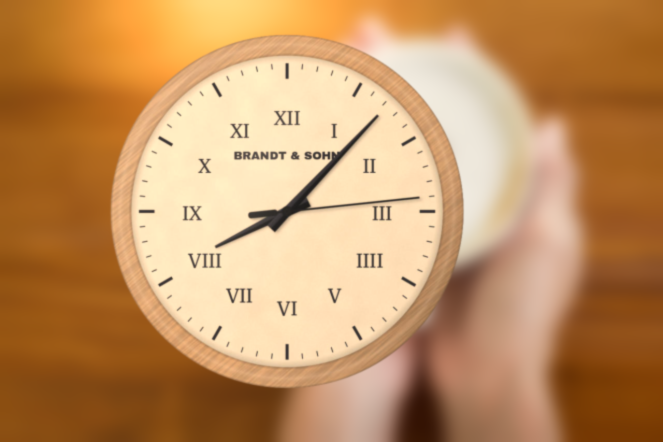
8.07.14
